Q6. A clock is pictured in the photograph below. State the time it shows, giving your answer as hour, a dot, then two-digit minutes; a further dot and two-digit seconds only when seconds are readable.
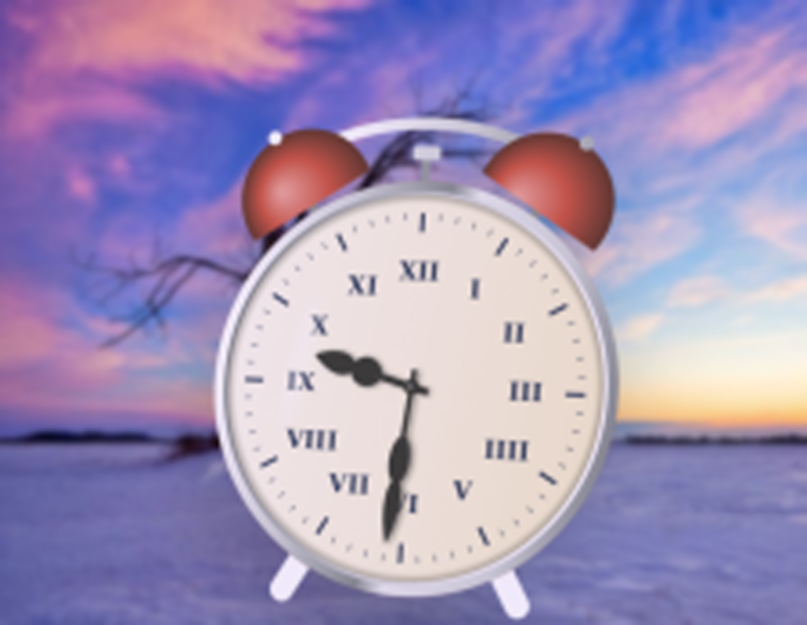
9.31
